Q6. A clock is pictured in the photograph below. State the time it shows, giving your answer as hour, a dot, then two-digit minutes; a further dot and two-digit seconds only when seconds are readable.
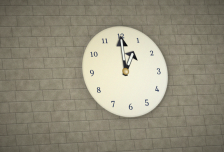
1.00
